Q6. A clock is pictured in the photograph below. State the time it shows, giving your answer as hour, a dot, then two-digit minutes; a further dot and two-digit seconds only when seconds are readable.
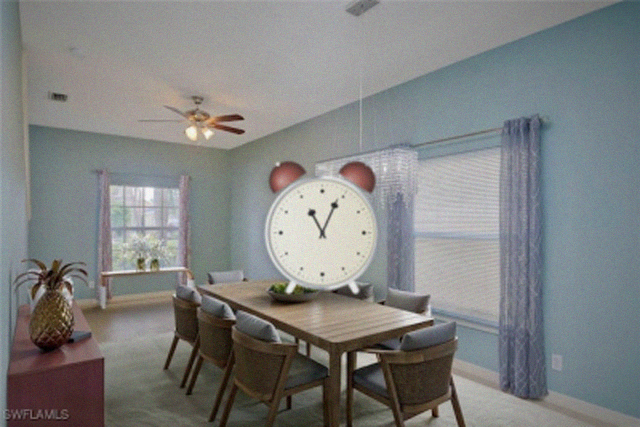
11.04
